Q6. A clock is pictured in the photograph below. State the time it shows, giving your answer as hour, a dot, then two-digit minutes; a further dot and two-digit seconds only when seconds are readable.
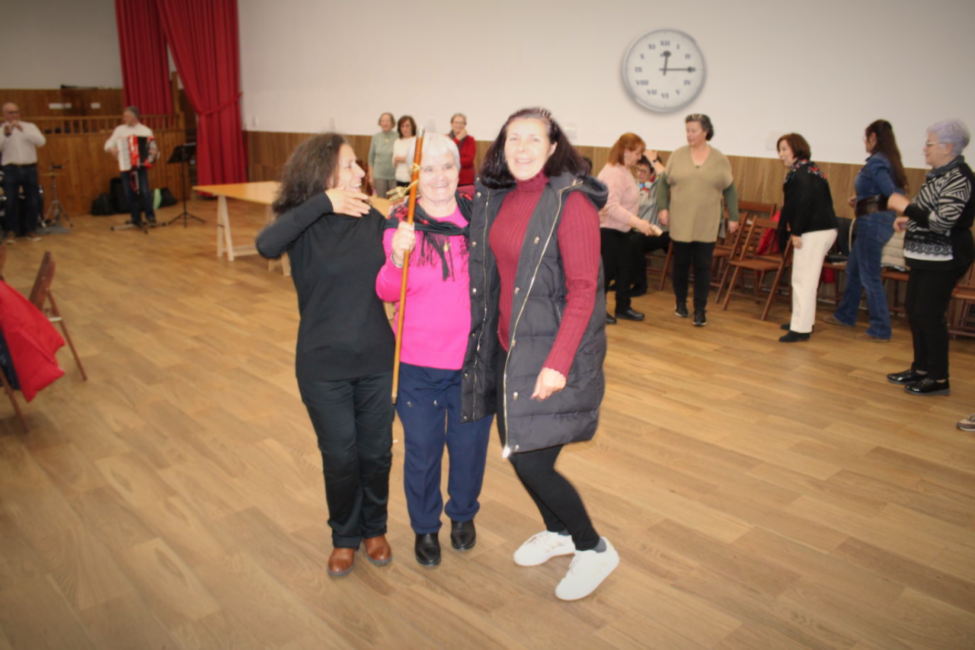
12.15
